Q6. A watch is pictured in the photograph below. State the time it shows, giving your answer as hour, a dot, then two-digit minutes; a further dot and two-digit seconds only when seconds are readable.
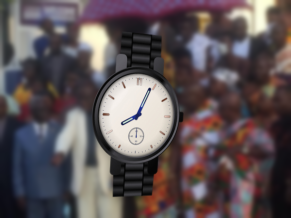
8.04
